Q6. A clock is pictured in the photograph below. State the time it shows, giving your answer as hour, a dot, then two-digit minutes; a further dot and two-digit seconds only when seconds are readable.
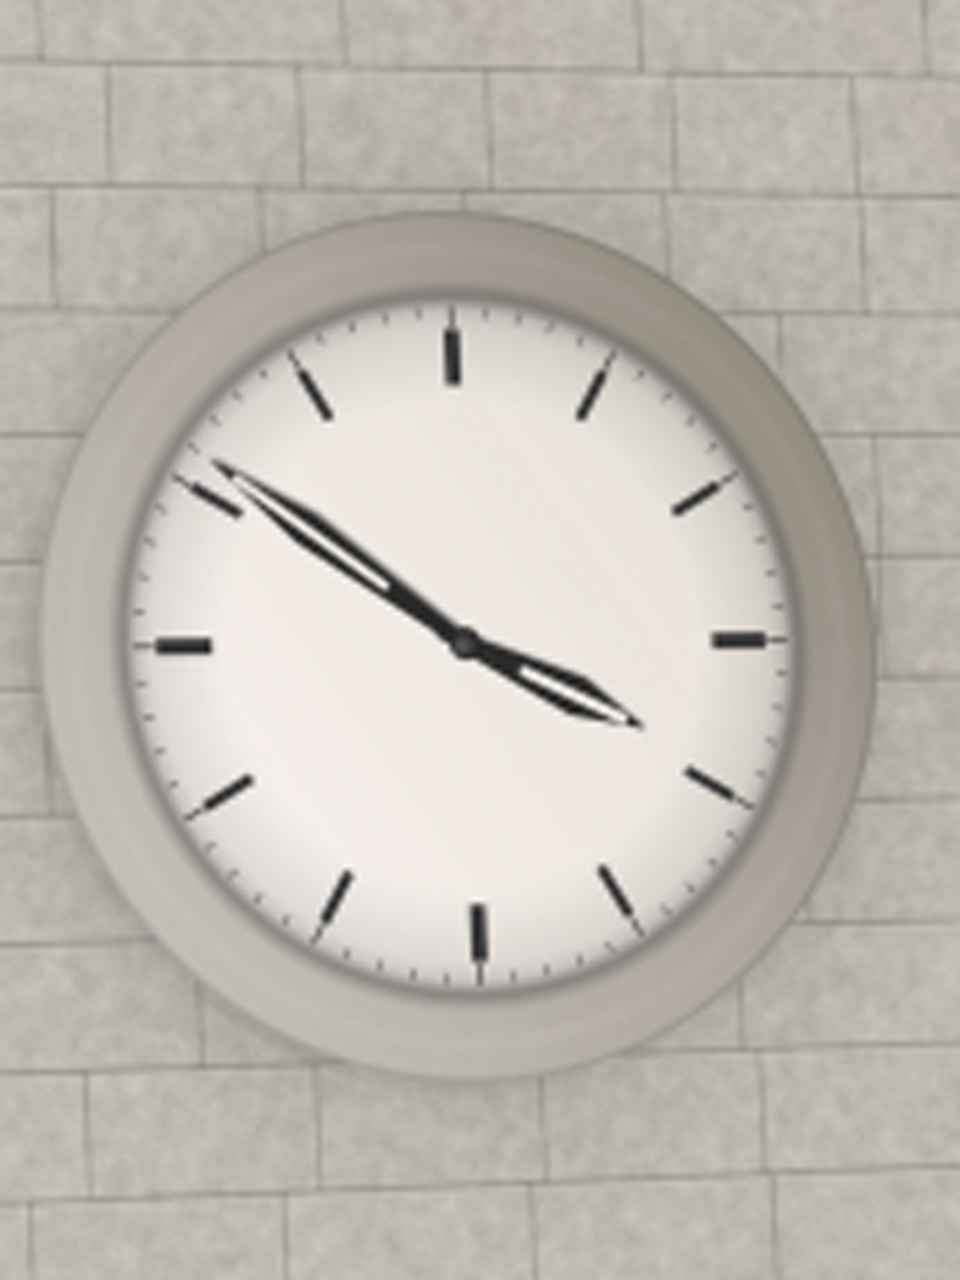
3.51
